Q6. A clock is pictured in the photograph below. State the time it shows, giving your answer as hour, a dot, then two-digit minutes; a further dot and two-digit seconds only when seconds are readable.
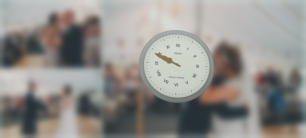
9.49
